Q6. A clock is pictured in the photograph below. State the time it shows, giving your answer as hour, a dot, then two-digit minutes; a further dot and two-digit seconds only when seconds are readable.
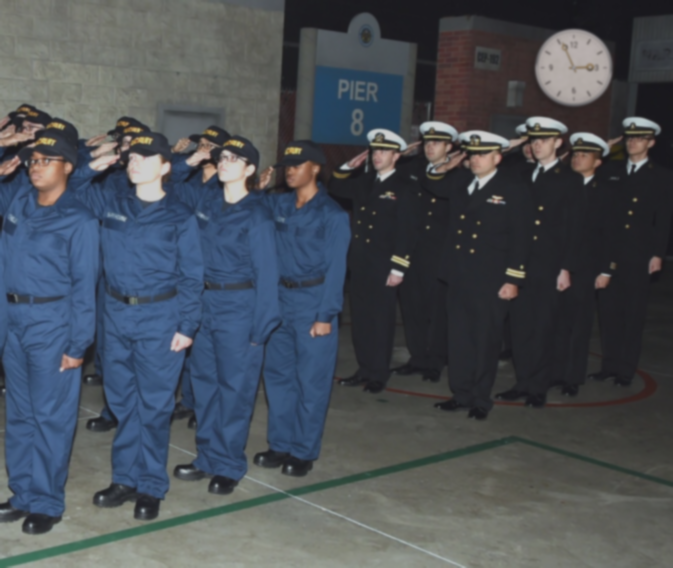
2.56
